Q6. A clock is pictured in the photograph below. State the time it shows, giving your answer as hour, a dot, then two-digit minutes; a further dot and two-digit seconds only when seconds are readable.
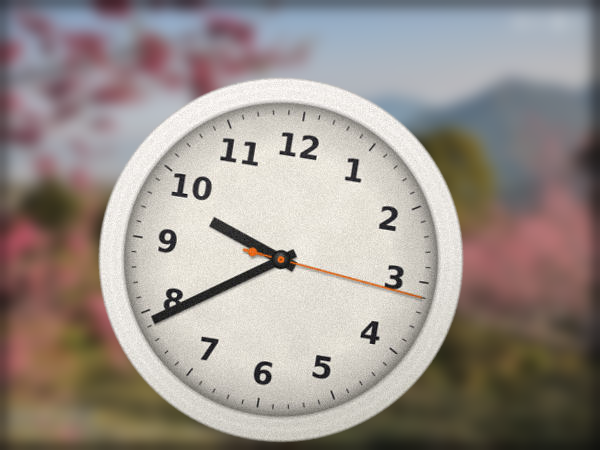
9.39.16
